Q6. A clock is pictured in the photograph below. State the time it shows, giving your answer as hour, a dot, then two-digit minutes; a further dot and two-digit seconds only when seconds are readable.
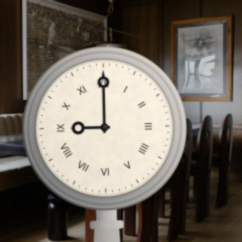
9.00
